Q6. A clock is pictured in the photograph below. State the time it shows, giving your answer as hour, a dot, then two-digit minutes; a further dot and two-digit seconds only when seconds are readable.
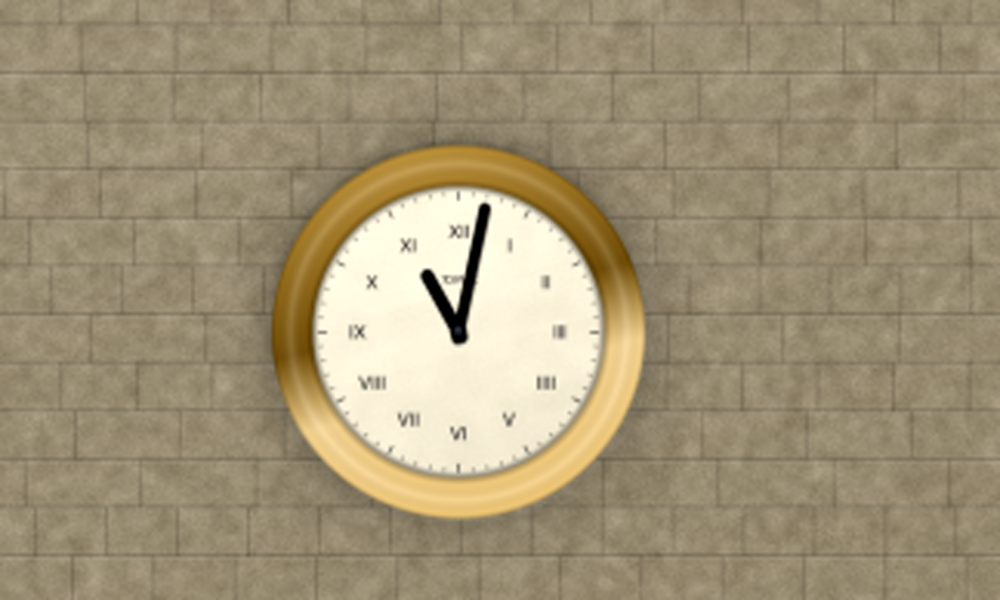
11.02
